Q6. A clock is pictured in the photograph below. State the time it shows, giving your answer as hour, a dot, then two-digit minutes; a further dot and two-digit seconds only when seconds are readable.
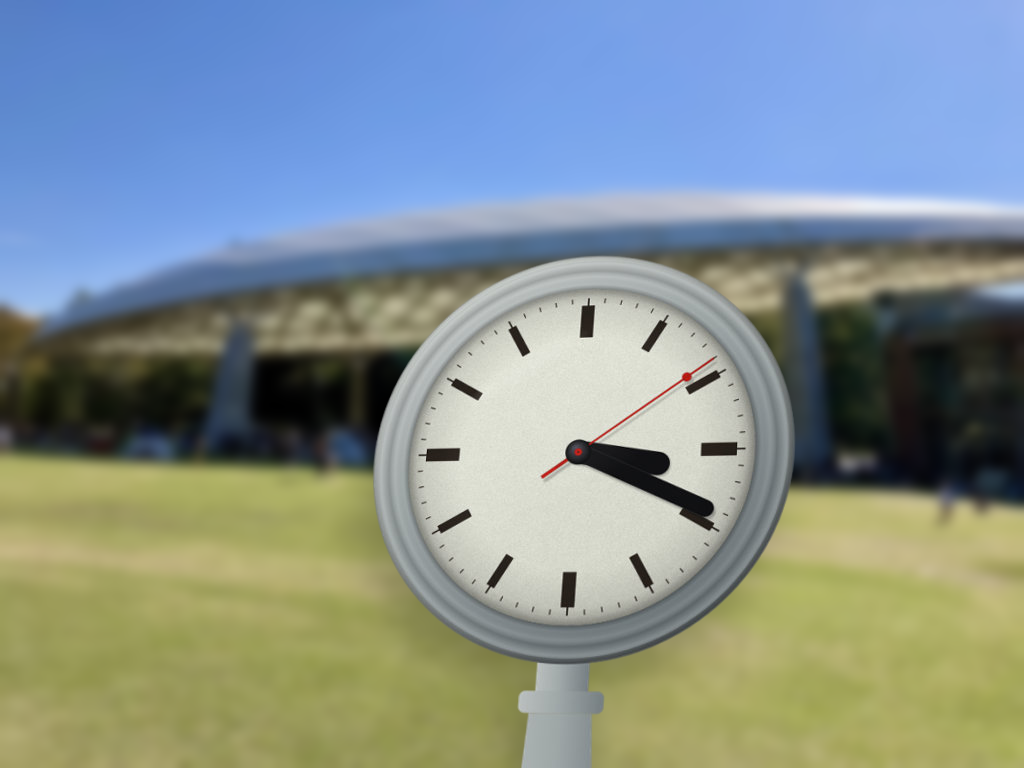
3.19.09
